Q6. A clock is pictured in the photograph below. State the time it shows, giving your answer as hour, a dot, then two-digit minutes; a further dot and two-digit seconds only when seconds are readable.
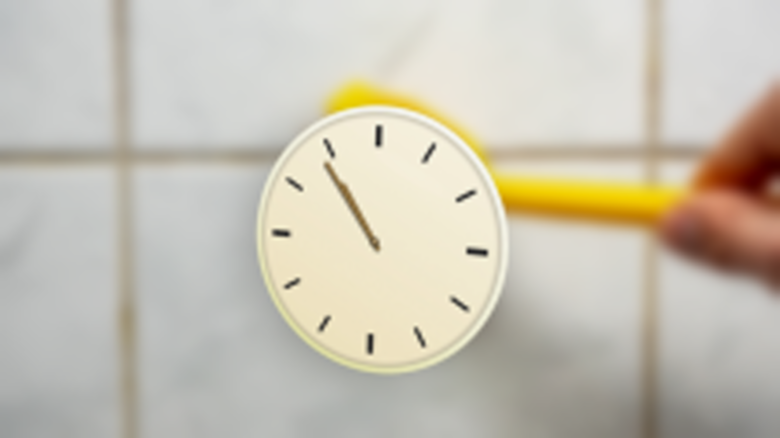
10.54
